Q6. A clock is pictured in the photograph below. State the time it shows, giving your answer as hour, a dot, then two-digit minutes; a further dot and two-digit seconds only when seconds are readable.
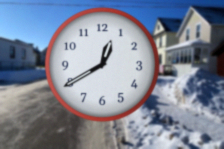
12.40
